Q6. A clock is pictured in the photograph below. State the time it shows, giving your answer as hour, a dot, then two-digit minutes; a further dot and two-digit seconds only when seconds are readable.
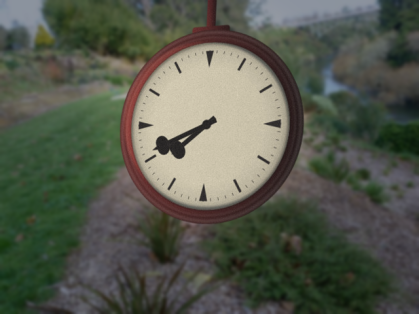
7.41
